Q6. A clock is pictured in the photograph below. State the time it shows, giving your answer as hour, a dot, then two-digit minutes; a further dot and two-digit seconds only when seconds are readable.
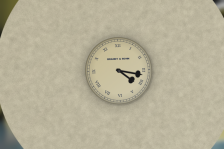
4.17
